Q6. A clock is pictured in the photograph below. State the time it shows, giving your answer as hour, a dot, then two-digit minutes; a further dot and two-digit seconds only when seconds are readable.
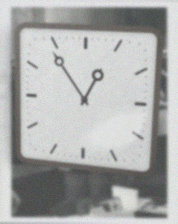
12.54
